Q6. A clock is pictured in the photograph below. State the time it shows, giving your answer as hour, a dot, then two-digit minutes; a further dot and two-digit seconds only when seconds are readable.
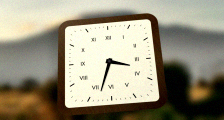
3.33
